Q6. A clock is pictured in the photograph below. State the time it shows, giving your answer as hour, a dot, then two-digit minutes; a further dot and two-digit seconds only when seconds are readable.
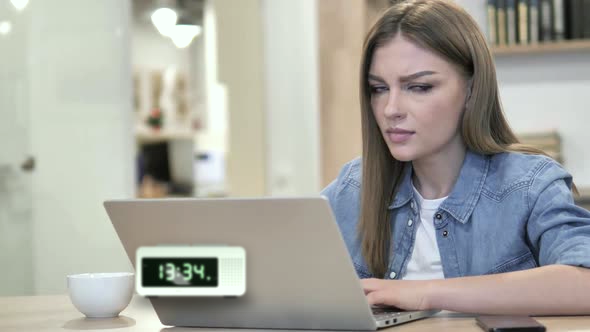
13.34
